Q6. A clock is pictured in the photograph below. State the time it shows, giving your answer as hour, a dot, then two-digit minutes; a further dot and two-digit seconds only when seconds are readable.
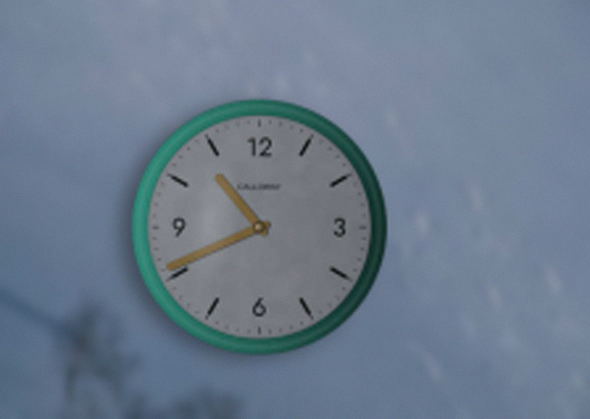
10.41
